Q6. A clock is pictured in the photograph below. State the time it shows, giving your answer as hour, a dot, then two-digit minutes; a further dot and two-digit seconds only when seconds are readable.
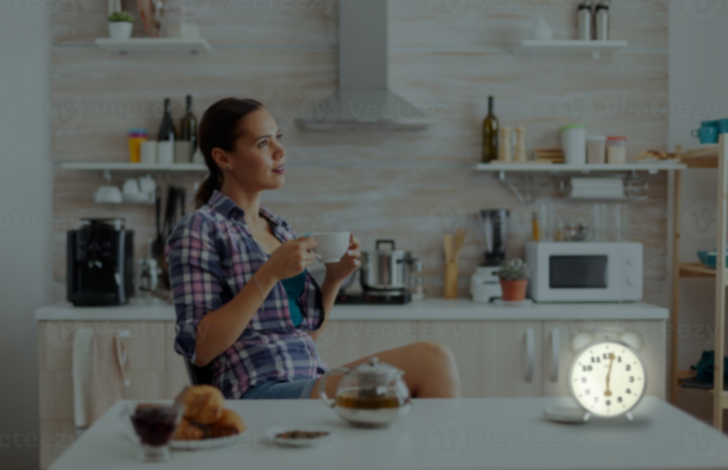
6.02
